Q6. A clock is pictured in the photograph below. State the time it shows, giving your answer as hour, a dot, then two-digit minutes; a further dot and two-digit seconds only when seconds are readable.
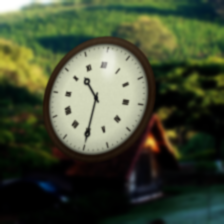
10.30
